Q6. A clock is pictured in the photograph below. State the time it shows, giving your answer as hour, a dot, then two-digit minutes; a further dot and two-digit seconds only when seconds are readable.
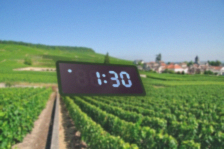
1.30
